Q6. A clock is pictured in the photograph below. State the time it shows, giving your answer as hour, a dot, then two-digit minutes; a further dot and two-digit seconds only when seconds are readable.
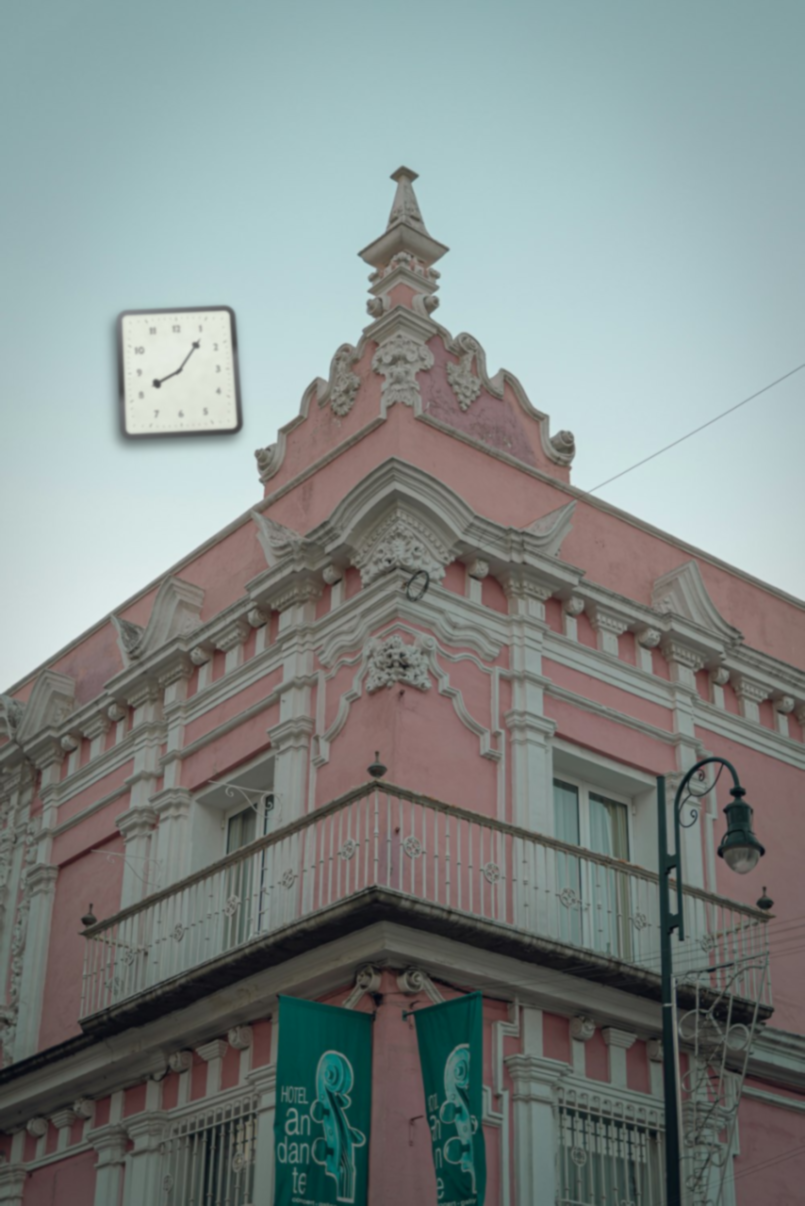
8.06
